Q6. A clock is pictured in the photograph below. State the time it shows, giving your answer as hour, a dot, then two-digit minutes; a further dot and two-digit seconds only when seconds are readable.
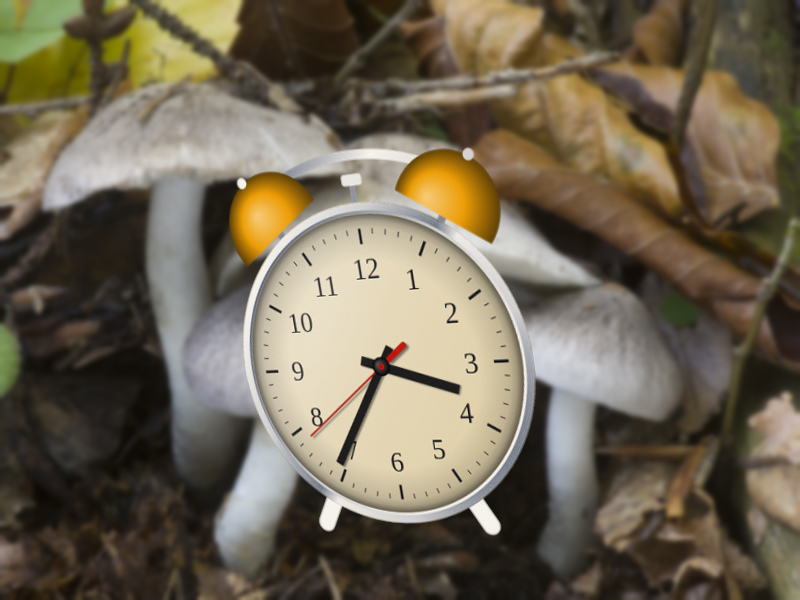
3.35.39
